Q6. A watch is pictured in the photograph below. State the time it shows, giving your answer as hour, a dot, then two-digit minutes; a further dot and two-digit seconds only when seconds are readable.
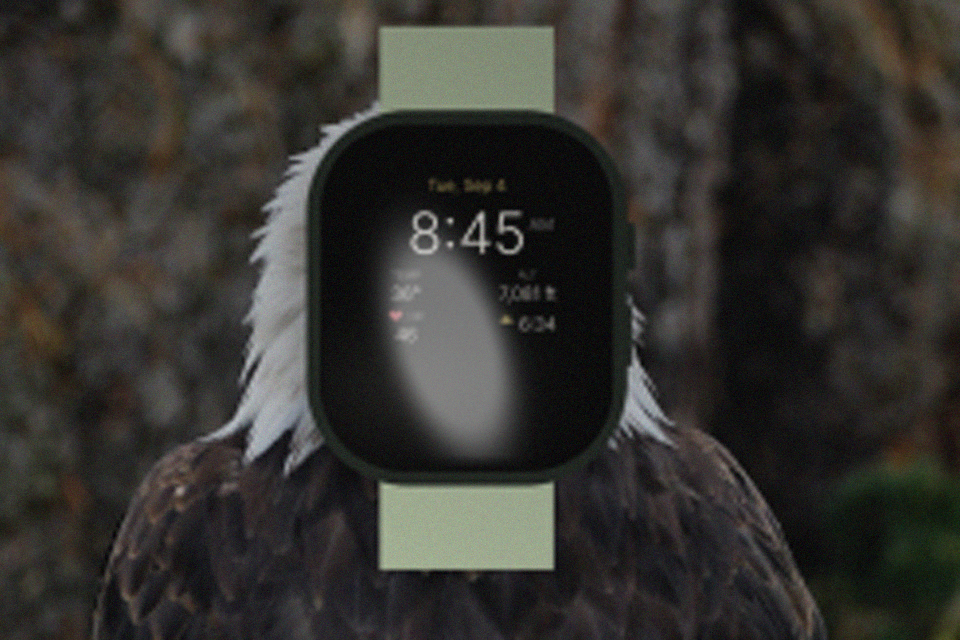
8.45
